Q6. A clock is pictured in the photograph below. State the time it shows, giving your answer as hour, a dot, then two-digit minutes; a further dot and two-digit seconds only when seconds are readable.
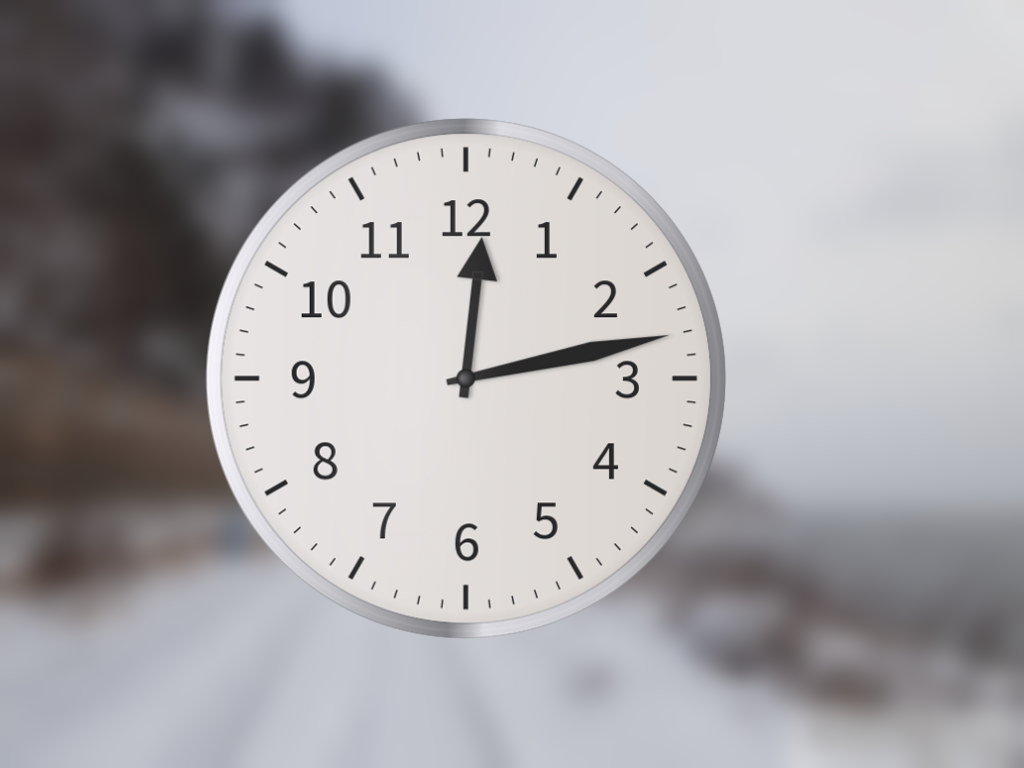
12.13
